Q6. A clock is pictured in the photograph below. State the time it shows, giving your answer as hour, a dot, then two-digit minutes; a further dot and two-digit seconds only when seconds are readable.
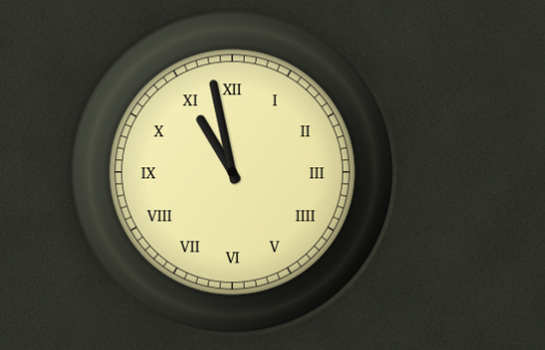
10.58
